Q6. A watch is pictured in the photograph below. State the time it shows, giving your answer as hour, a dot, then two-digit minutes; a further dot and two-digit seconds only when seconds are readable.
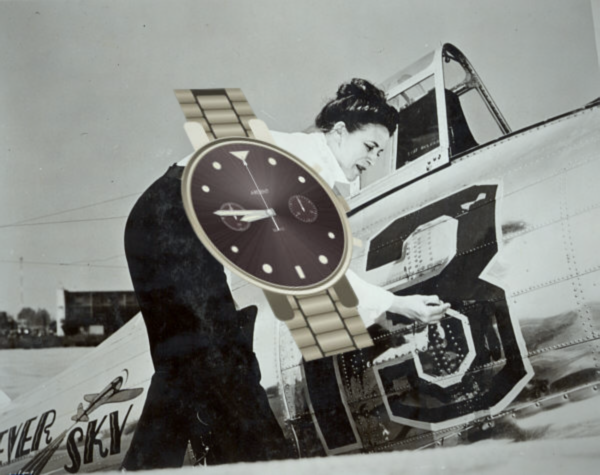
8.46
